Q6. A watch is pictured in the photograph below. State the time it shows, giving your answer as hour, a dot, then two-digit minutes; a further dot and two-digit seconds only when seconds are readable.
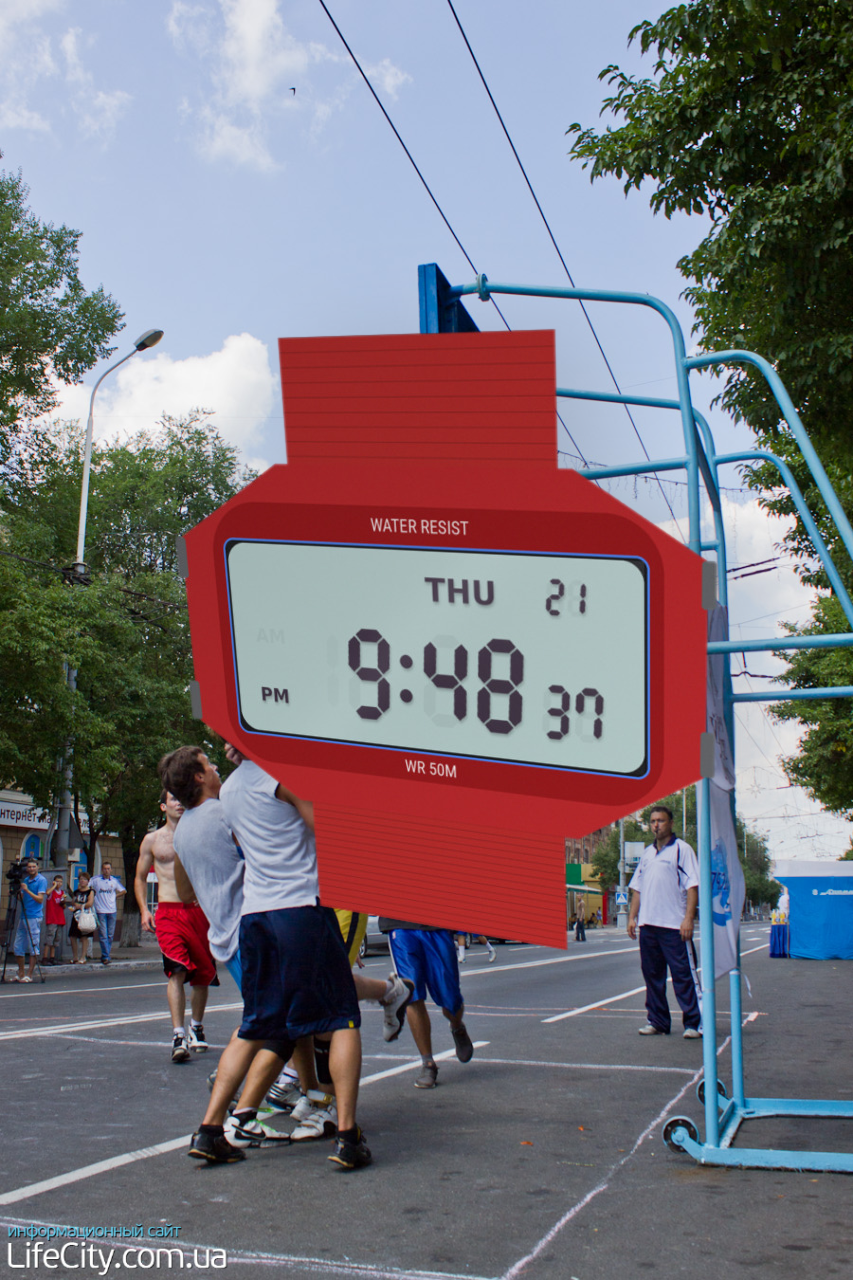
9.48.37
